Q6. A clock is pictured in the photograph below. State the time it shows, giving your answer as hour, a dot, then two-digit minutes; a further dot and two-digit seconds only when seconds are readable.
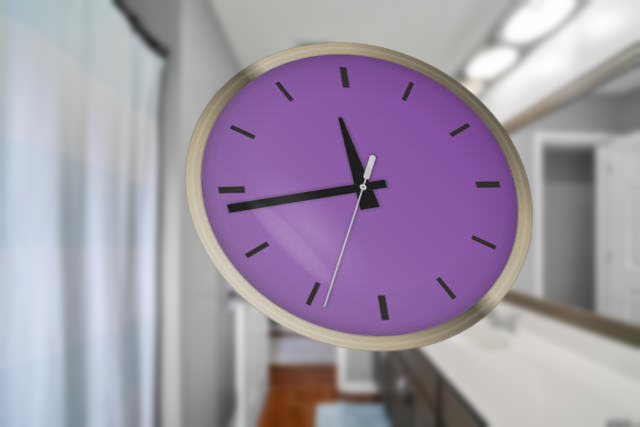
11.43.34
